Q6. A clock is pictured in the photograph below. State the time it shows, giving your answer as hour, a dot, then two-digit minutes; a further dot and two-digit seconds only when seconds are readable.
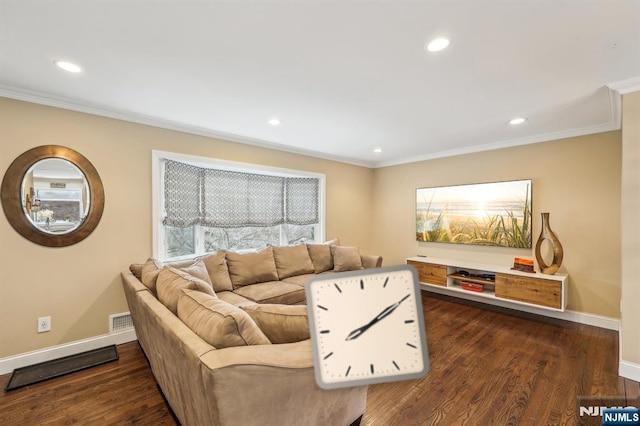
8.10
